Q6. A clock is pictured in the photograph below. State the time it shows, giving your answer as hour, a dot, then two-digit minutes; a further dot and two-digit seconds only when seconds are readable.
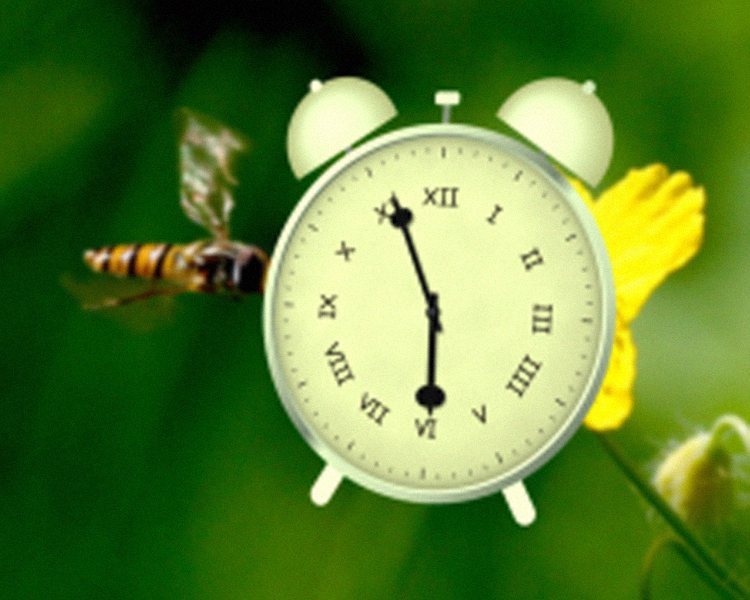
5.56
